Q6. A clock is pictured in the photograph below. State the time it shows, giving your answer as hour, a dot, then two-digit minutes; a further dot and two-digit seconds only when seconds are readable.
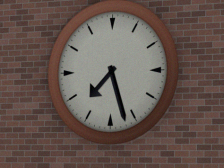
7.27
